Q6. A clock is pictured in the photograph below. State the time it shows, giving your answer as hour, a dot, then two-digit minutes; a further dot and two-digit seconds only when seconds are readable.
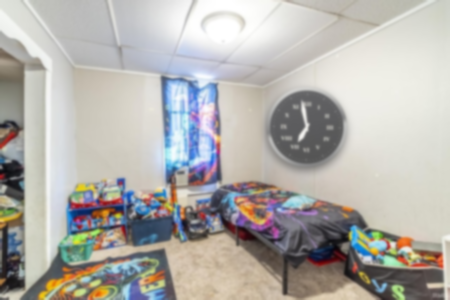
6.58
